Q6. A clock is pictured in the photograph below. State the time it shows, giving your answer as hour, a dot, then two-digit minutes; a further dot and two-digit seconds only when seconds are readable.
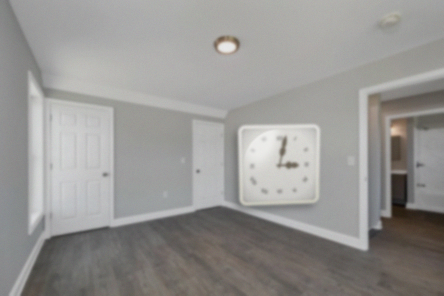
3.02
